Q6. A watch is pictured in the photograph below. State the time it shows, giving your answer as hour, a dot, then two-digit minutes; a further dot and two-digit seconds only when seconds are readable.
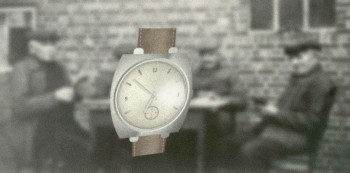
6.52
